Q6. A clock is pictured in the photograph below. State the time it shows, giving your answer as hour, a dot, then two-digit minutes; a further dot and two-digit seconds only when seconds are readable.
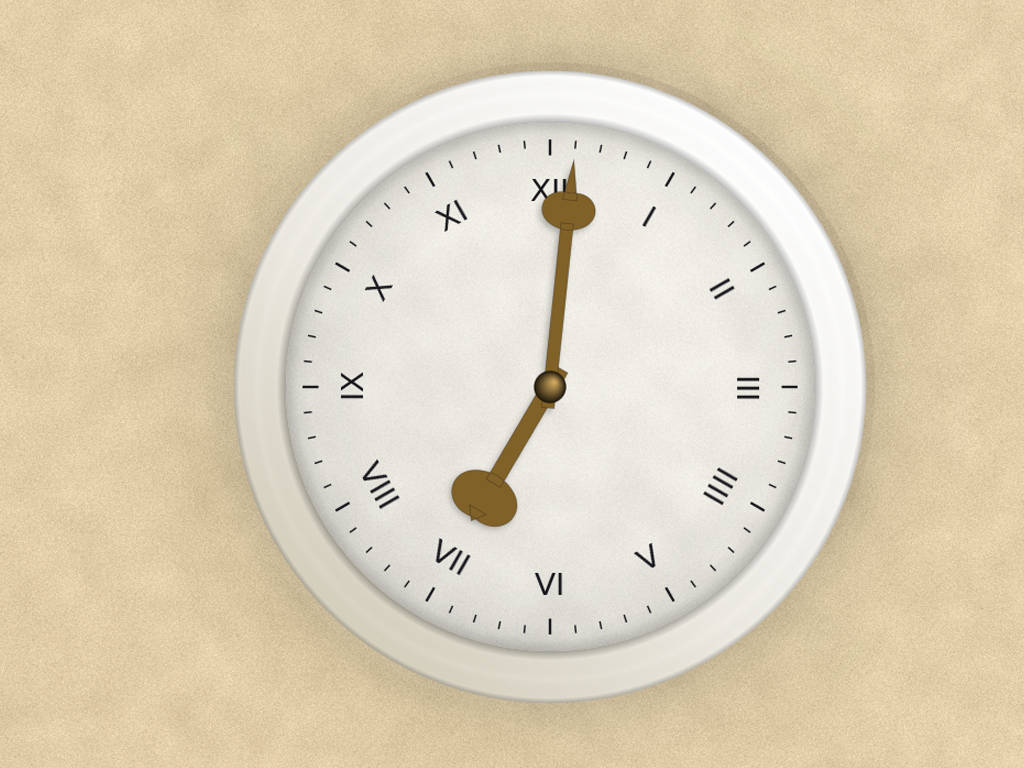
7.01
